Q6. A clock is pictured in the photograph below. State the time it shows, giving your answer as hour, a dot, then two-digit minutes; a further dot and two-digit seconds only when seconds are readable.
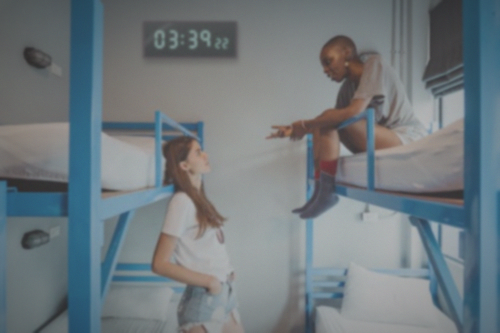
3.39
